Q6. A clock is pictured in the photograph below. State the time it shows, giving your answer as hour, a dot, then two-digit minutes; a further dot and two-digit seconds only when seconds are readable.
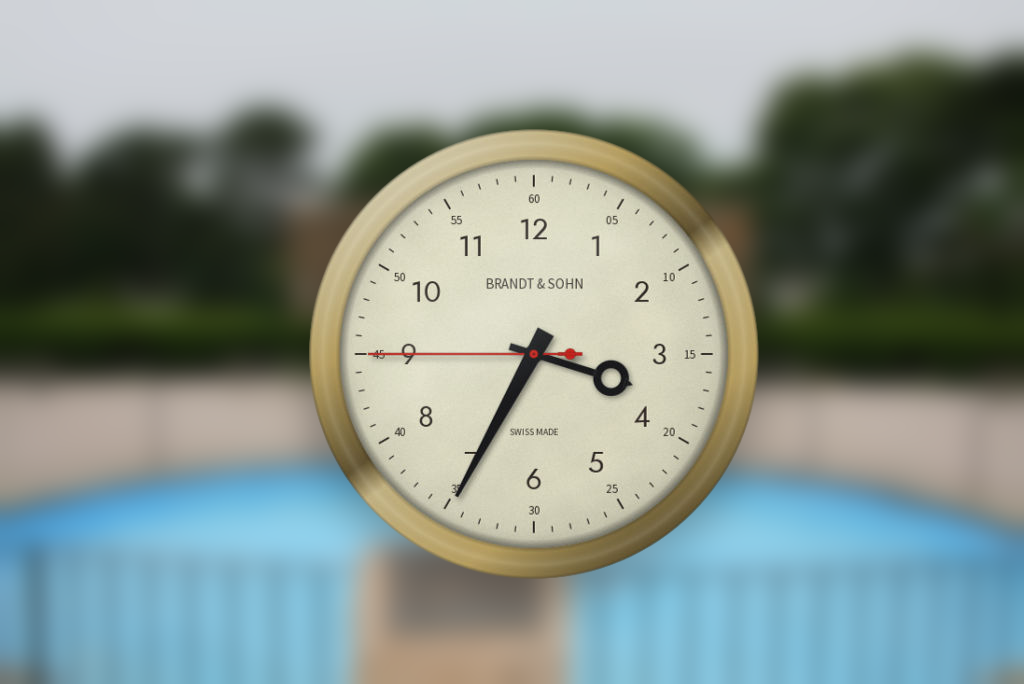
3.34.45
